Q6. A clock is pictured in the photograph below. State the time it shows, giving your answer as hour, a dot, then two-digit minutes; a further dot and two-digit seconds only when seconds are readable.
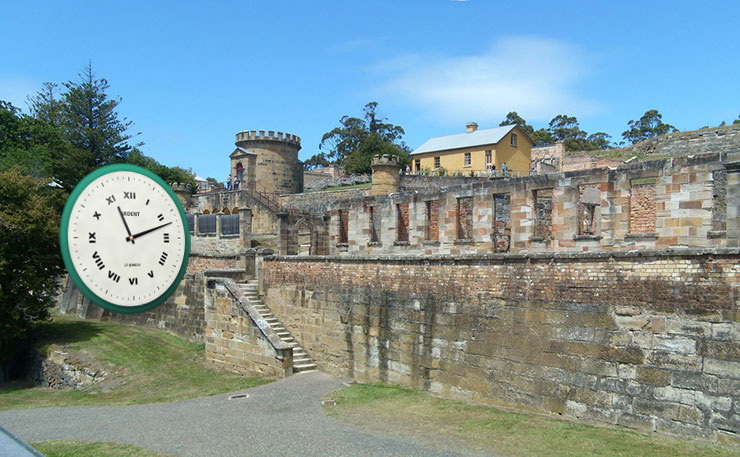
11.12
